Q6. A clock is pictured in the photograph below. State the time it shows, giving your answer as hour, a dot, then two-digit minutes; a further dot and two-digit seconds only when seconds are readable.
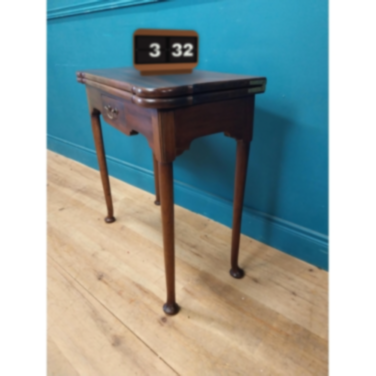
3.32
